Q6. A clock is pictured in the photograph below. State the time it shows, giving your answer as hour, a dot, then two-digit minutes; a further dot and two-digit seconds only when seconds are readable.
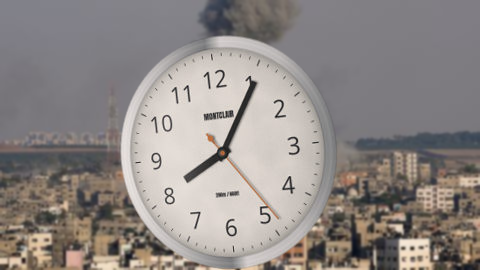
8.05.24
